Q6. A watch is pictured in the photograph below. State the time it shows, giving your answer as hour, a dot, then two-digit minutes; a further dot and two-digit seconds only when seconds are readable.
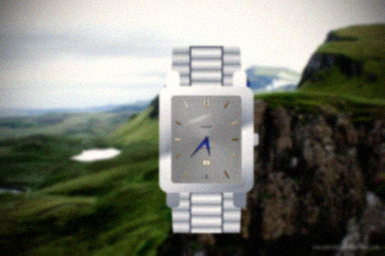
5.37
